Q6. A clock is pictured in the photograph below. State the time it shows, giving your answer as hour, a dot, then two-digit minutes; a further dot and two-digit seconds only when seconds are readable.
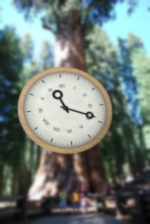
11.19
